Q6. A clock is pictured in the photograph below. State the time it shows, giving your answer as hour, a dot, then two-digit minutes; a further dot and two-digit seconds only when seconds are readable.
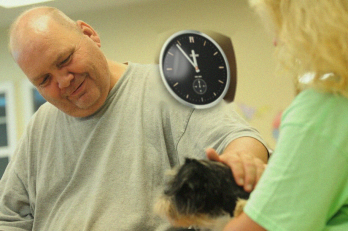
11.54
